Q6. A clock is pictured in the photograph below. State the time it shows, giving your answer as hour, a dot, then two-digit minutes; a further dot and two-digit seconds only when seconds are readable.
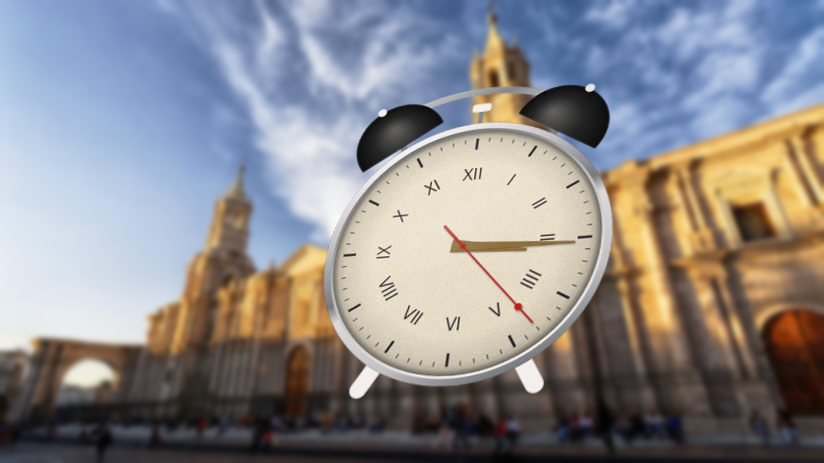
3.15.23
